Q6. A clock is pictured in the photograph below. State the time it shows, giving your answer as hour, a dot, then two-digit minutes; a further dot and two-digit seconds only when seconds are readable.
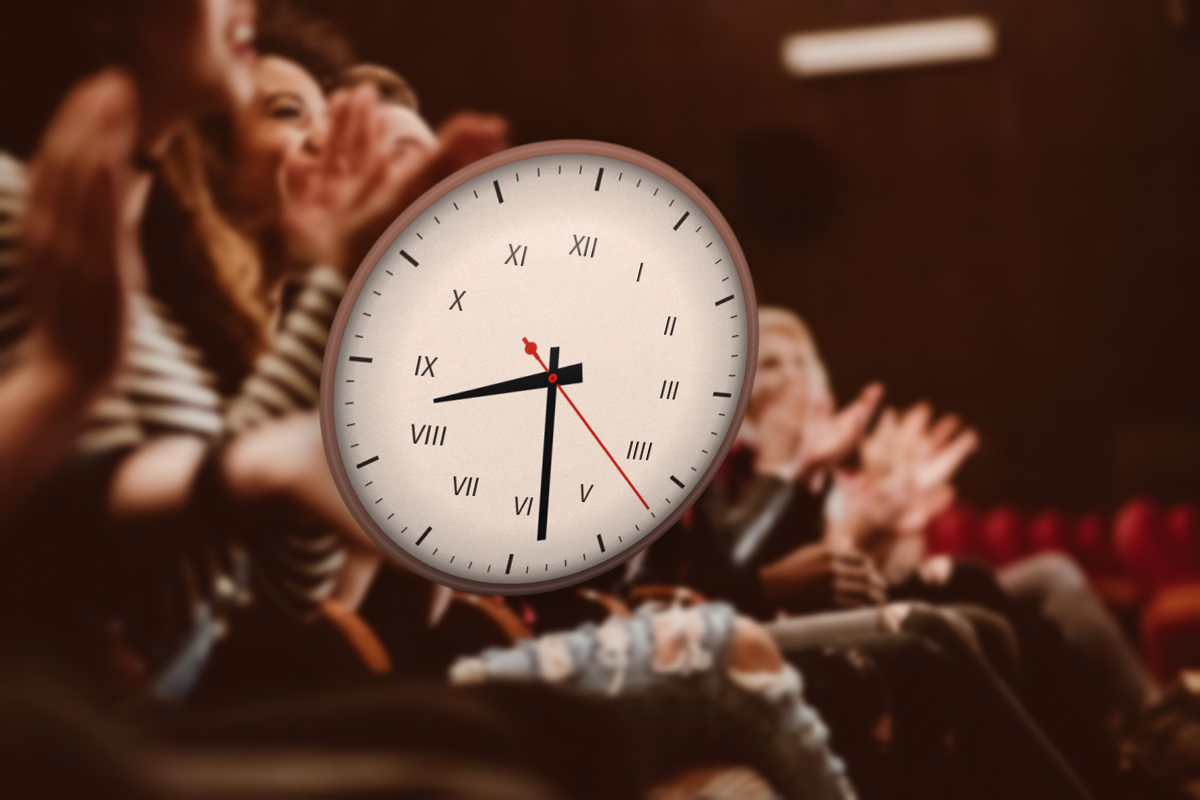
8.28.22
